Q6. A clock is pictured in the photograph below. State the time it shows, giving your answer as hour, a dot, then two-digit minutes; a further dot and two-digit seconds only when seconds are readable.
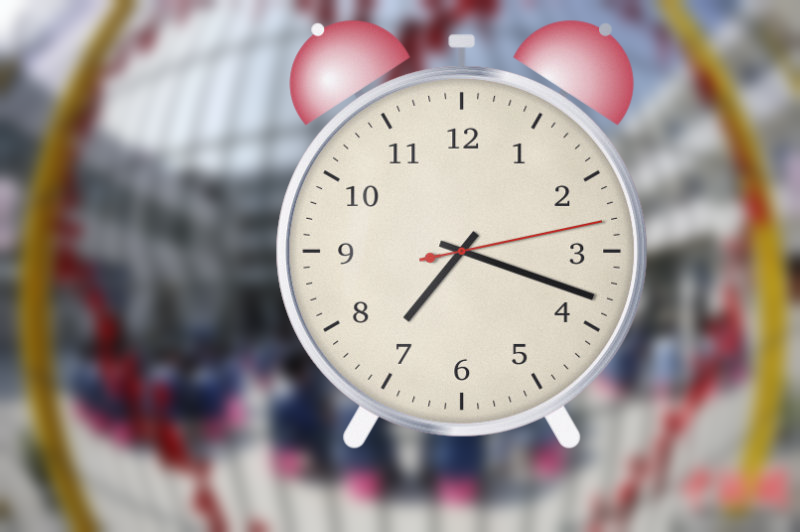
7.18.13
